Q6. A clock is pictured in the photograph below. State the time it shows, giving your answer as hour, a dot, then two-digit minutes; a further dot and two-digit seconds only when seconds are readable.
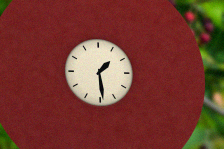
1.29
